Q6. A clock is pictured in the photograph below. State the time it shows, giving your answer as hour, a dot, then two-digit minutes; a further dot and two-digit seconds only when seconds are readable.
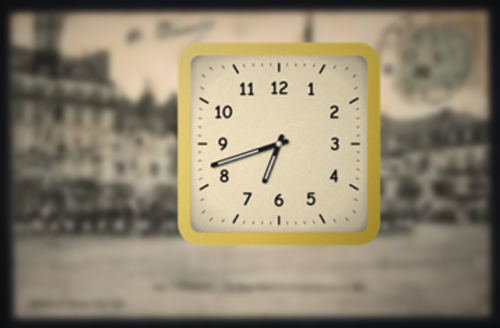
6.42
